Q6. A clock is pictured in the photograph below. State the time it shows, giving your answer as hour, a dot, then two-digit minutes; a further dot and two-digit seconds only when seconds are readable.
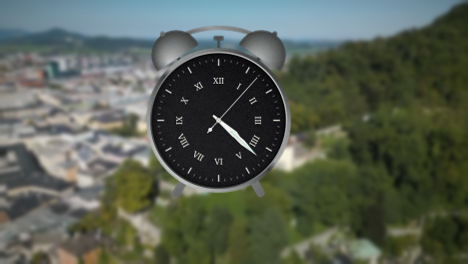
4.22.07
